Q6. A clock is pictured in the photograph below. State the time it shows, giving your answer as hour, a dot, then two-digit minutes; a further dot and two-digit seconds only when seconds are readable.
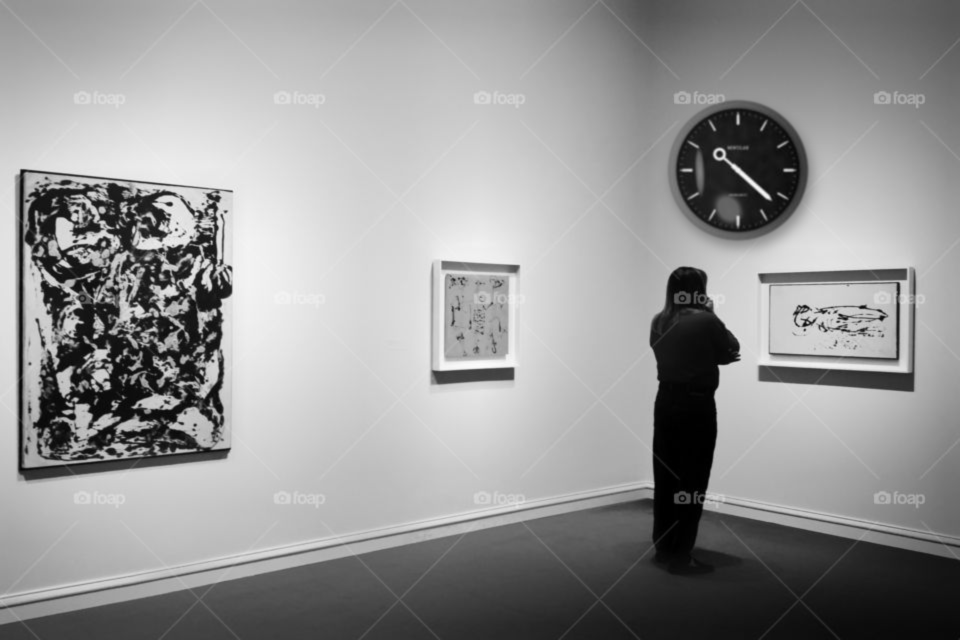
10.22
